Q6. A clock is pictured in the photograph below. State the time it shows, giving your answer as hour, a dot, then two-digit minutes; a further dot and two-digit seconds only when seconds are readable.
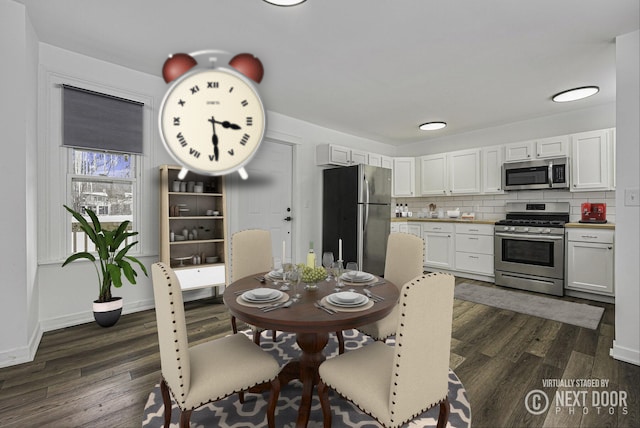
3.29
